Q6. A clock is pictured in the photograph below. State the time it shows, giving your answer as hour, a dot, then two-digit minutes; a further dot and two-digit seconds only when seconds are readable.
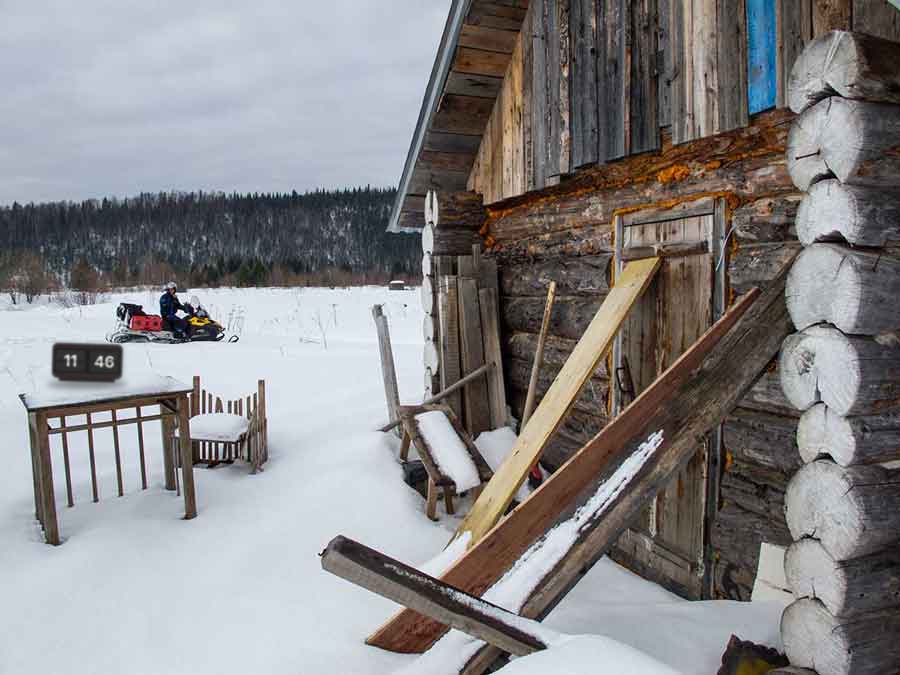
11.46
